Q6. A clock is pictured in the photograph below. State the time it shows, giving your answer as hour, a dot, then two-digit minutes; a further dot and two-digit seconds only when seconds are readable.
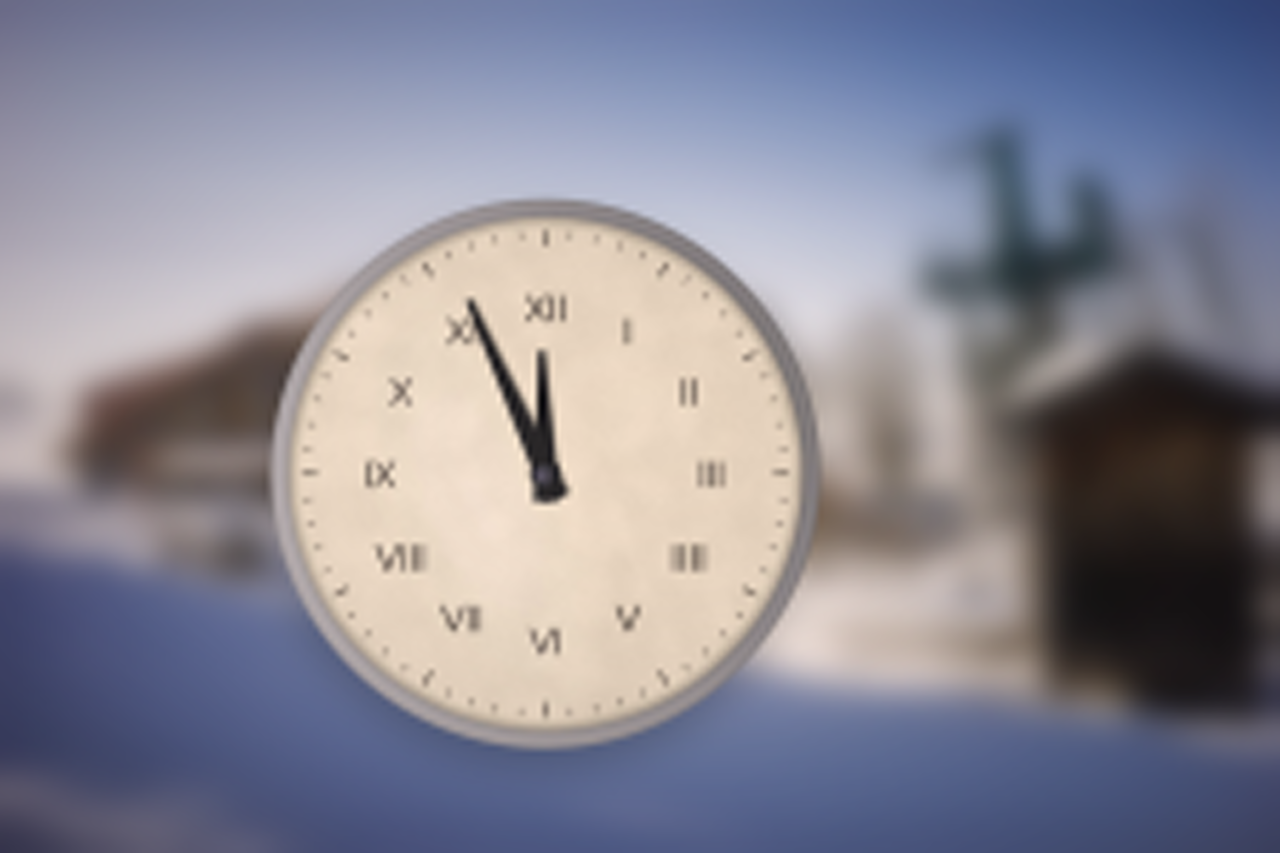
11.56
